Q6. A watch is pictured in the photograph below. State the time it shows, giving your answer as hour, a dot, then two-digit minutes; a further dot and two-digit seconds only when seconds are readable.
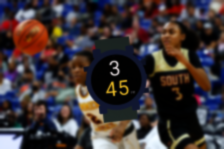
3.45
